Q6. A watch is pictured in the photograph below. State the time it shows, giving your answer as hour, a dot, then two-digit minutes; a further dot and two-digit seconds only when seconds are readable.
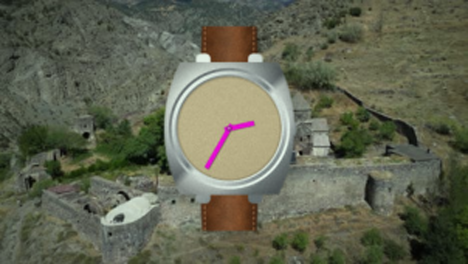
2.35
